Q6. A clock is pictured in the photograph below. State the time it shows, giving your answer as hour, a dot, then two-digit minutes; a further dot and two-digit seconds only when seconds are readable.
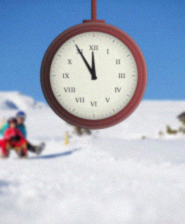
11.55
